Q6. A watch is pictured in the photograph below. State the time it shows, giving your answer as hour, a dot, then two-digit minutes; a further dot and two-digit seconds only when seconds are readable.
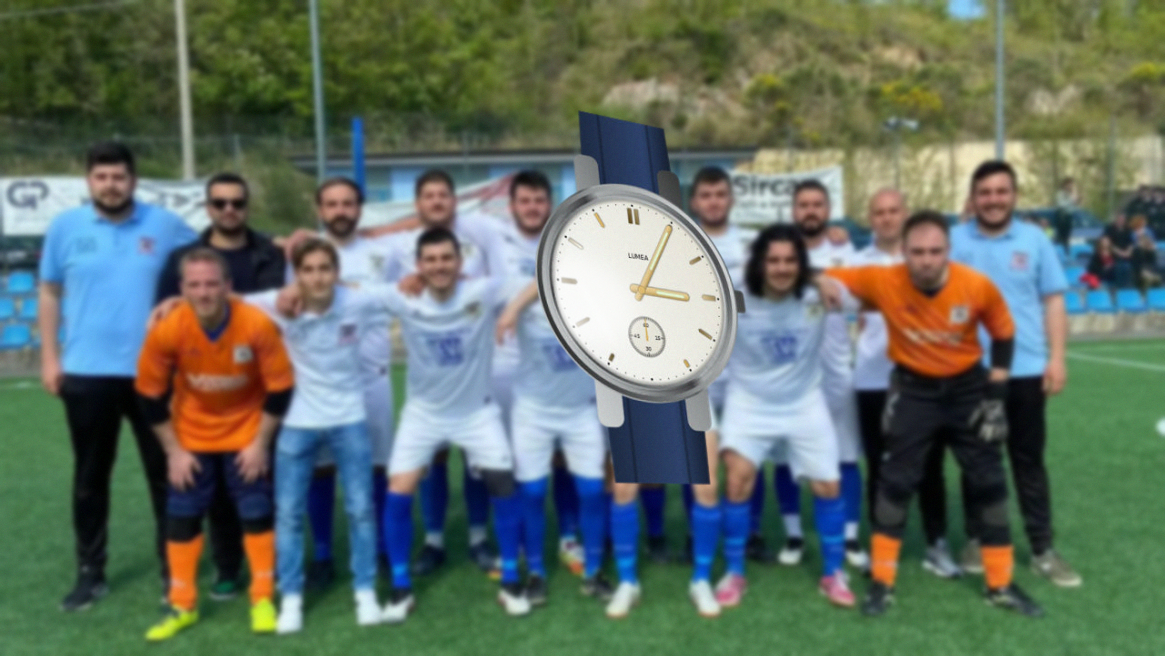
3.05
